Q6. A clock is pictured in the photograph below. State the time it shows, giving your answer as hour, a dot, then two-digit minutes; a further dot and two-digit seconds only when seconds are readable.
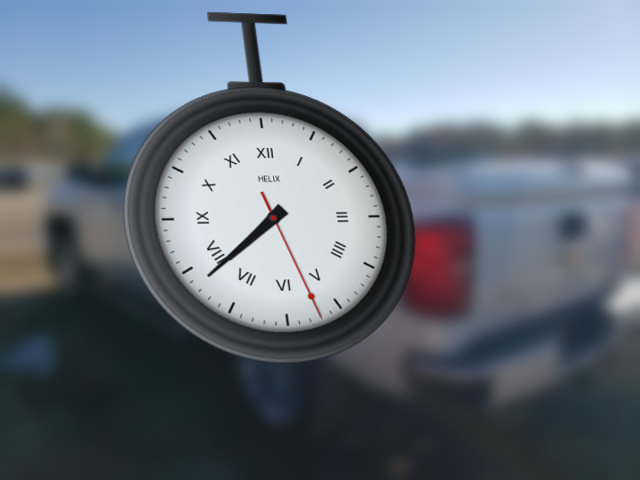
7.38.27
